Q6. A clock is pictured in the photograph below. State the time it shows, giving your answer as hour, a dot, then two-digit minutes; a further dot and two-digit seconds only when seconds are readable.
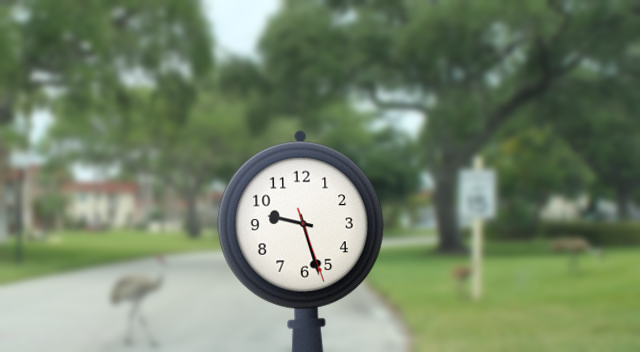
9.27.27
